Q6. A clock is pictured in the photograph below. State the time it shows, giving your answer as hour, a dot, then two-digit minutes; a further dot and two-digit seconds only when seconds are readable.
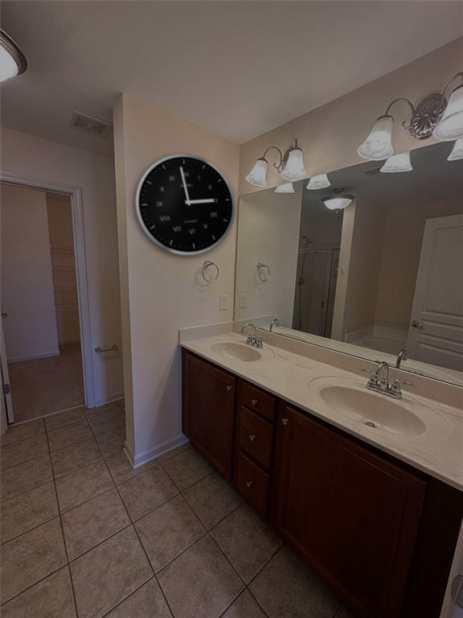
2.59
